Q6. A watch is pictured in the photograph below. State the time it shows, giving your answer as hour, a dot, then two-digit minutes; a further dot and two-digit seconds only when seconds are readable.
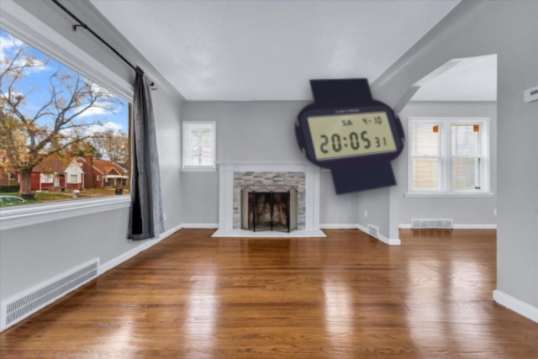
20.05.31
